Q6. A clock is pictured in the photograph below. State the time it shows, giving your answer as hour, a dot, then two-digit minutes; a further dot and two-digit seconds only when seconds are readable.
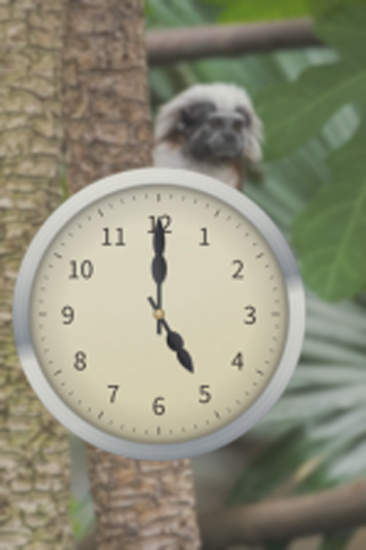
5.00
